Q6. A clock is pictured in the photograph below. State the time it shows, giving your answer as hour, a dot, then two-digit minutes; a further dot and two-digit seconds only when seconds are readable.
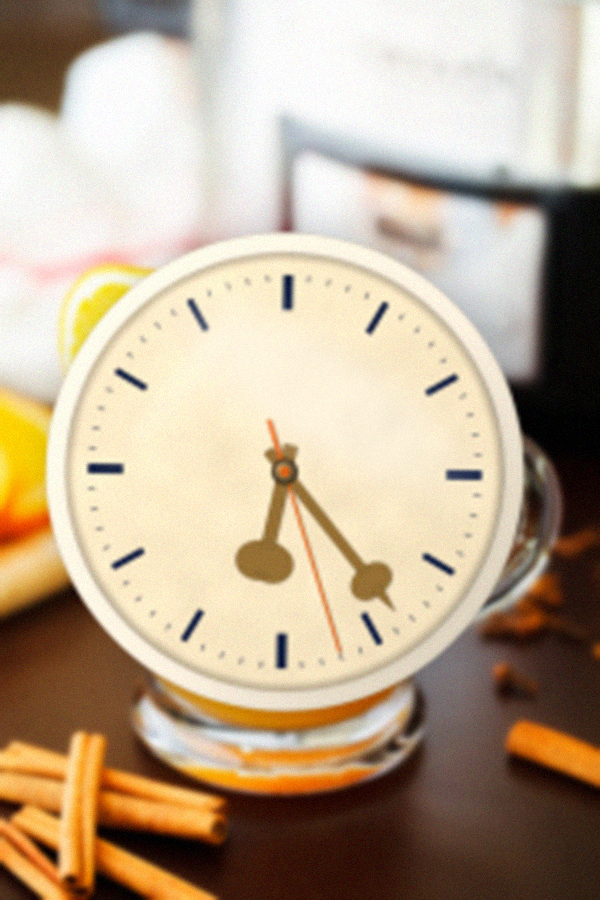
6.23.27
